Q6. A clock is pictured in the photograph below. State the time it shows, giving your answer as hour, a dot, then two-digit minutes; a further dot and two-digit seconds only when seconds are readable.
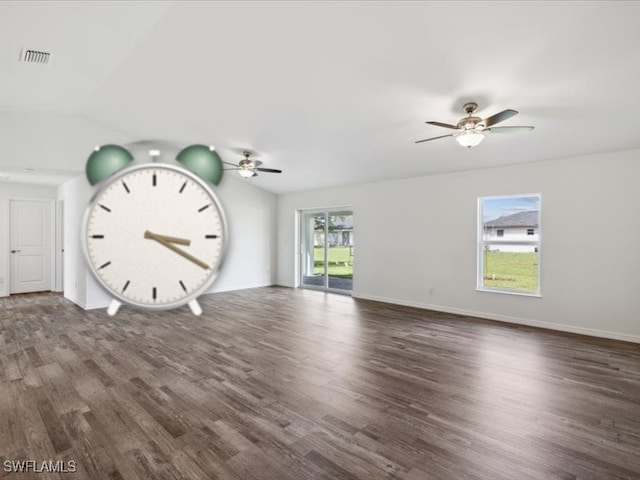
3.20
